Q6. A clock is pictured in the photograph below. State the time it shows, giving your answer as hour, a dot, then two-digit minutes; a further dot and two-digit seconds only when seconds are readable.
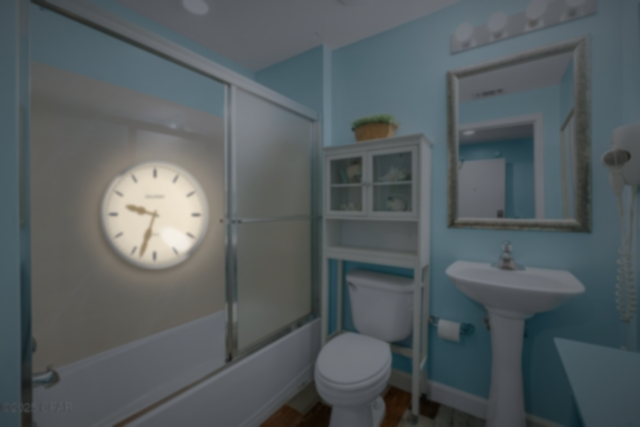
9.33
